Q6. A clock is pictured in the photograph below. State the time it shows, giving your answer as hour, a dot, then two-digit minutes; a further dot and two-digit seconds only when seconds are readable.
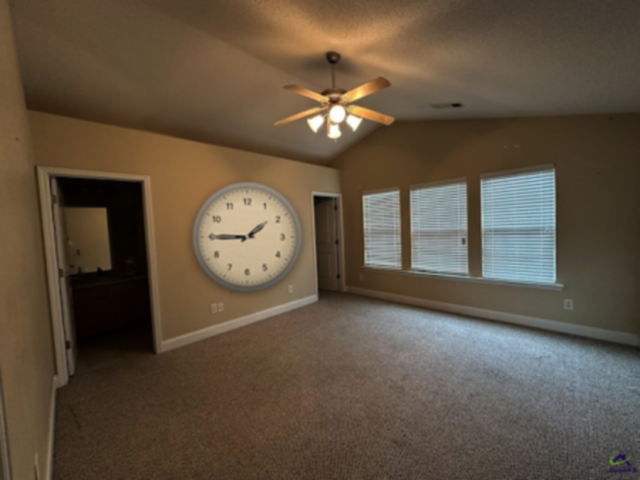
1.45
